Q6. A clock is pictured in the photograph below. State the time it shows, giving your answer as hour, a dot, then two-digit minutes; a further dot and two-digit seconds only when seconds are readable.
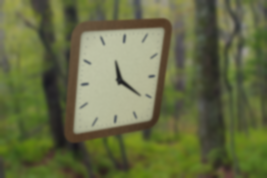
11.21
